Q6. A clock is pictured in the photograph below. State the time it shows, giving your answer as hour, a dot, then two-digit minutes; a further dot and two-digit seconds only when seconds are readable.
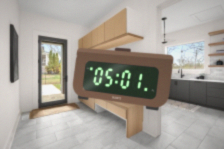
5.01
